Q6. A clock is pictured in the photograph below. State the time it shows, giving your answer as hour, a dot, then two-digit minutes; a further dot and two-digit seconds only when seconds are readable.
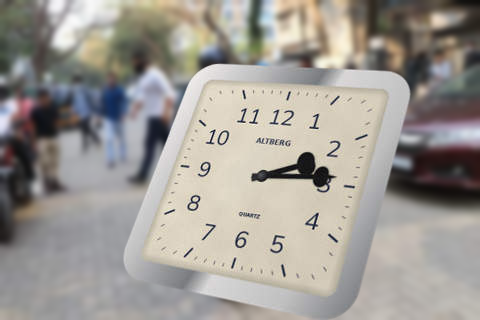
2.14
